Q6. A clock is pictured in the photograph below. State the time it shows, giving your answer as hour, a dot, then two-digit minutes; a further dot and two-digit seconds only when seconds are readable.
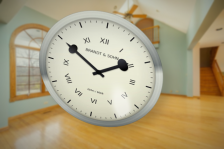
1.50
